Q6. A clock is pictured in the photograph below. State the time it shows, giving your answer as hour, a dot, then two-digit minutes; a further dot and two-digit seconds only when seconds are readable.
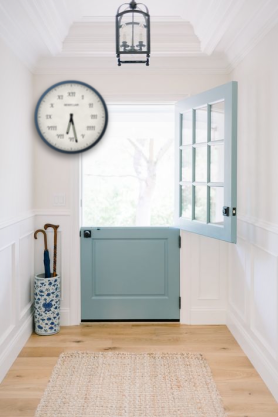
6.28
